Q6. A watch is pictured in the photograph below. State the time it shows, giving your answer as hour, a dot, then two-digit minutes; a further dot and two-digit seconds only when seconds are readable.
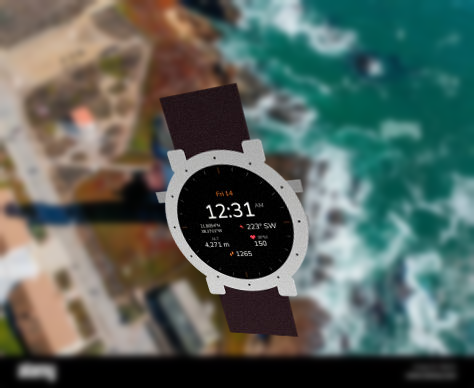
12.31
